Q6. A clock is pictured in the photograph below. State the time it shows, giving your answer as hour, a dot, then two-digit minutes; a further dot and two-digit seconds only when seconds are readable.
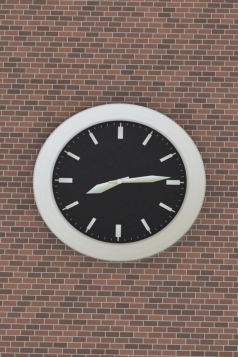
8.14
